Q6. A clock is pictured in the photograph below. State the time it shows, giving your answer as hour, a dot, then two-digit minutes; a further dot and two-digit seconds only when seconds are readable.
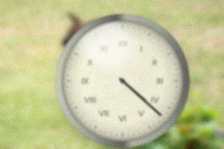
4.22
